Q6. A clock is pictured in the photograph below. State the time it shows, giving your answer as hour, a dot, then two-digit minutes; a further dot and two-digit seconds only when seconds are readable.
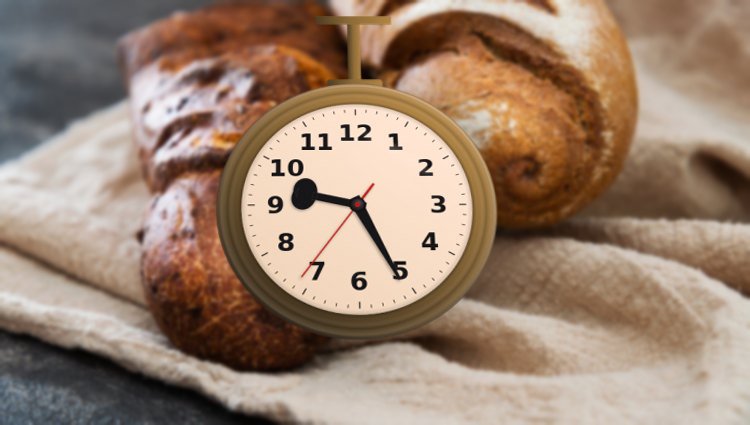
9.25.36
